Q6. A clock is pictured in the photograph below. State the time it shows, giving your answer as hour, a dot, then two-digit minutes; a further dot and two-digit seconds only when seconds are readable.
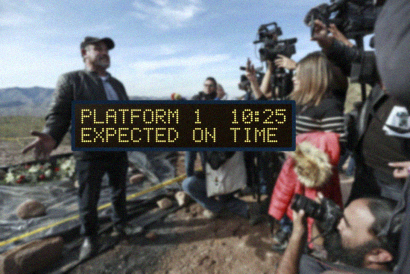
10.25
